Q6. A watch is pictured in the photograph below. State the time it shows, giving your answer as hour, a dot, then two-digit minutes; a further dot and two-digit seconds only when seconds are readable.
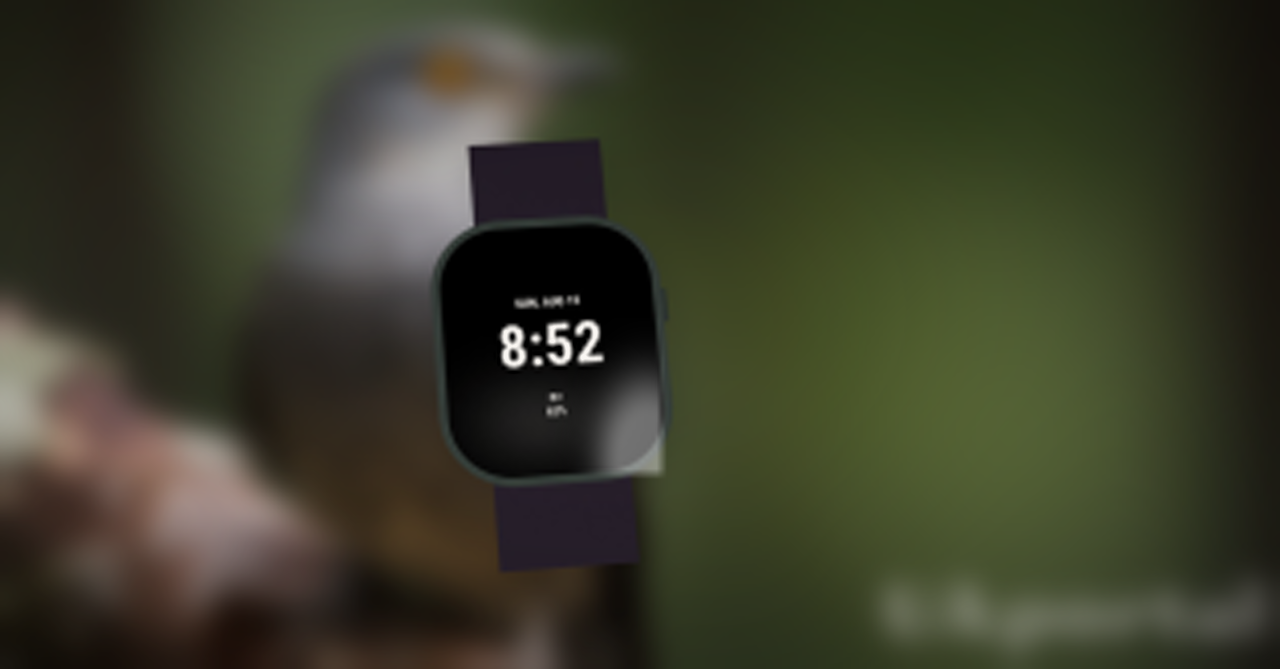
8.52
